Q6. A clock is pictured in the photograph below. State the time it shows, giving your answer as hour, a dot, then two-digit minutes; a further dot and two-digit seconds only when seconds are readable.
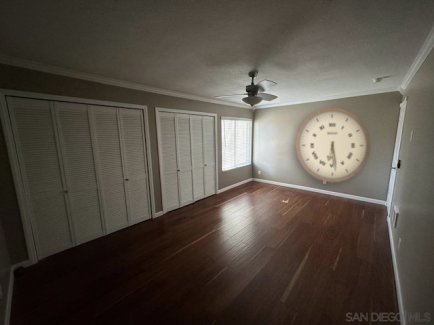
6.29
